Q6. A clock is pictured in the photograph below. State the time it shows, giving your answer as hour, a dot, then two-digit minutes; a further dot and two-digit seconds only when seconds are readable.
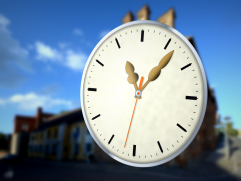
11.06.32
